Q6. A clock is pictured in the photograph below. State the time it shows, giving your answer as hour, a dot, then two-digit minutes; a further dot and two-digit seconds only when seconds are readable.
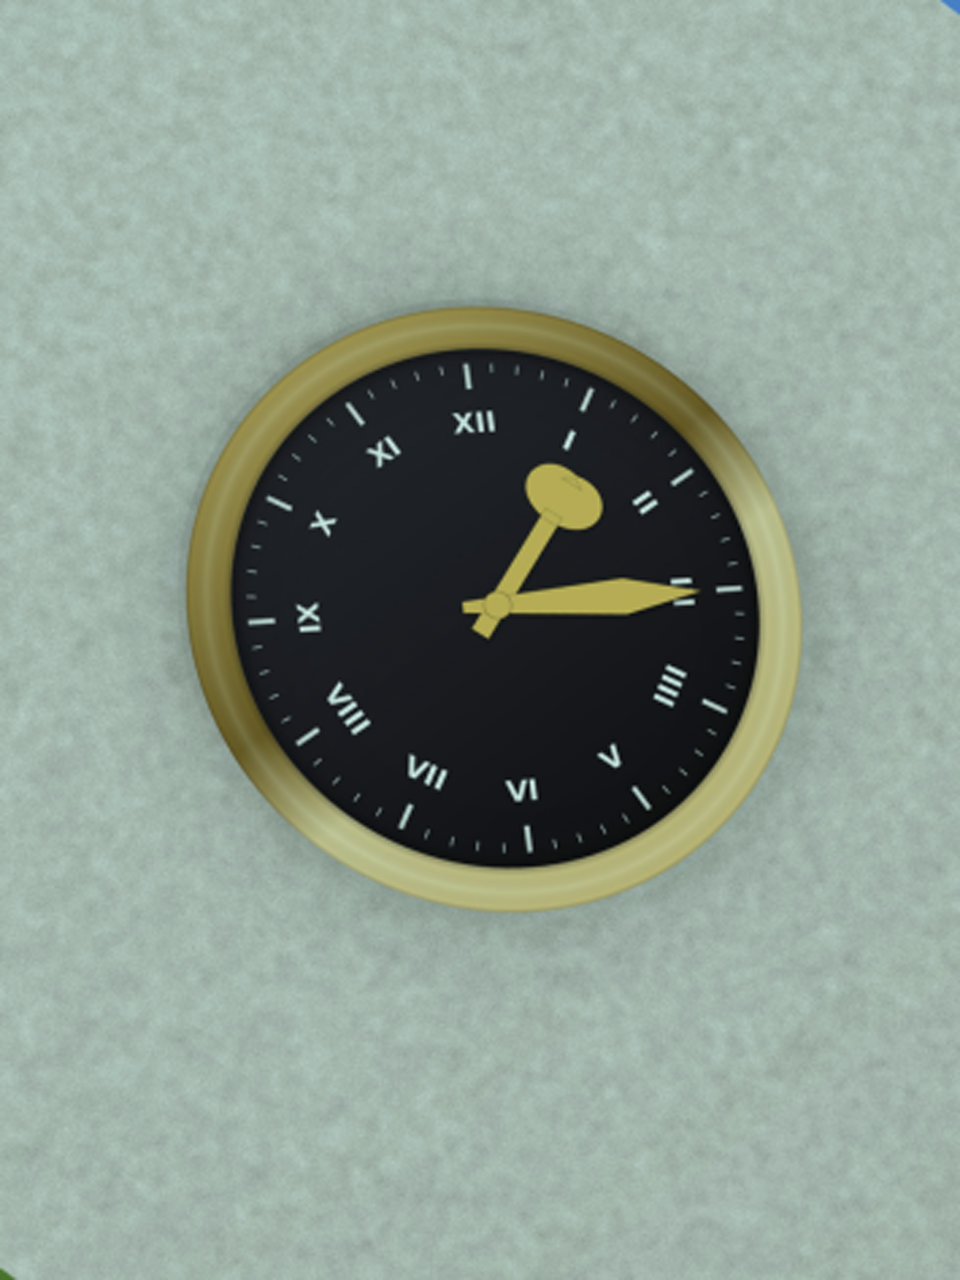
1.15
